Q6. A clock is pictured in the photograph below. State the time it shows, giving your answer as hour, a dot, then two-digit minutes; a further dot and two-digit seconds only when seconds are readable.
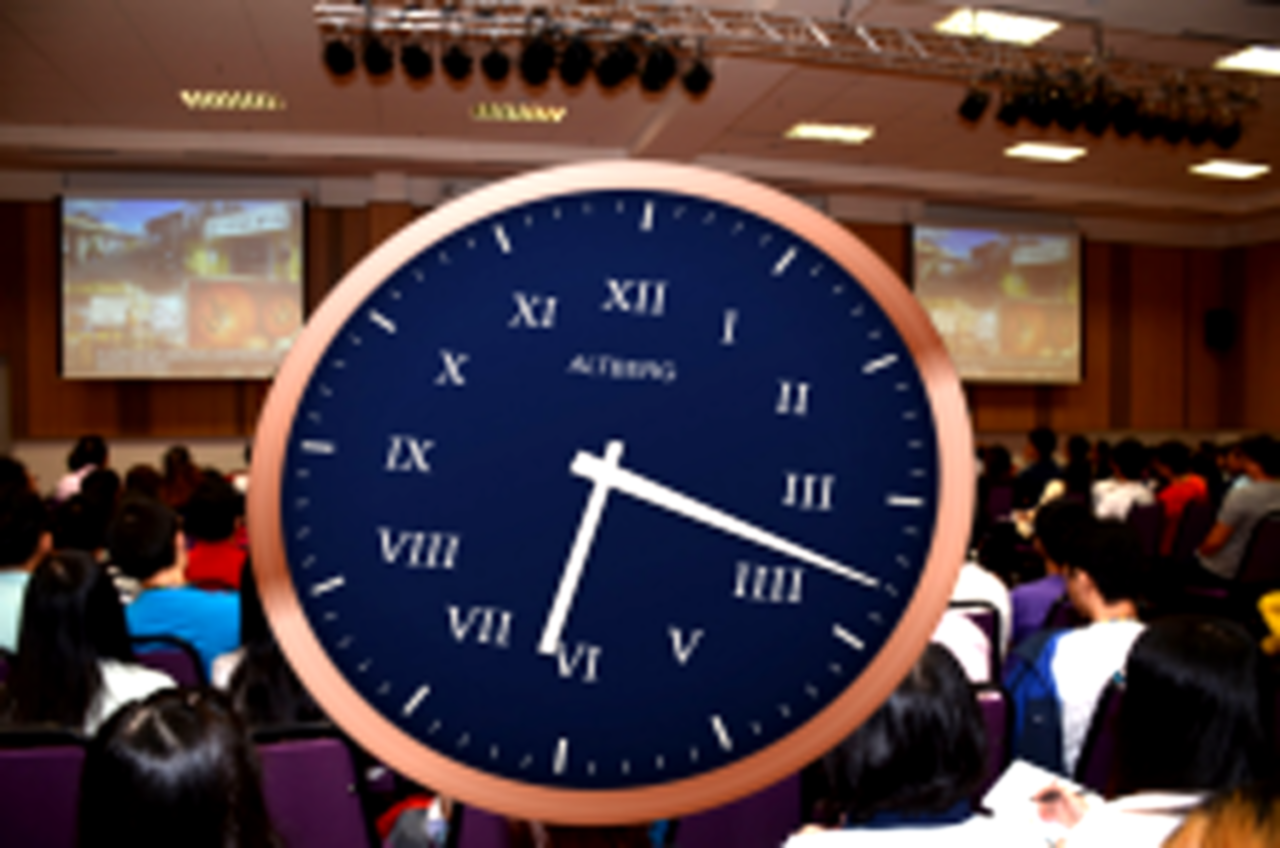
6.18
